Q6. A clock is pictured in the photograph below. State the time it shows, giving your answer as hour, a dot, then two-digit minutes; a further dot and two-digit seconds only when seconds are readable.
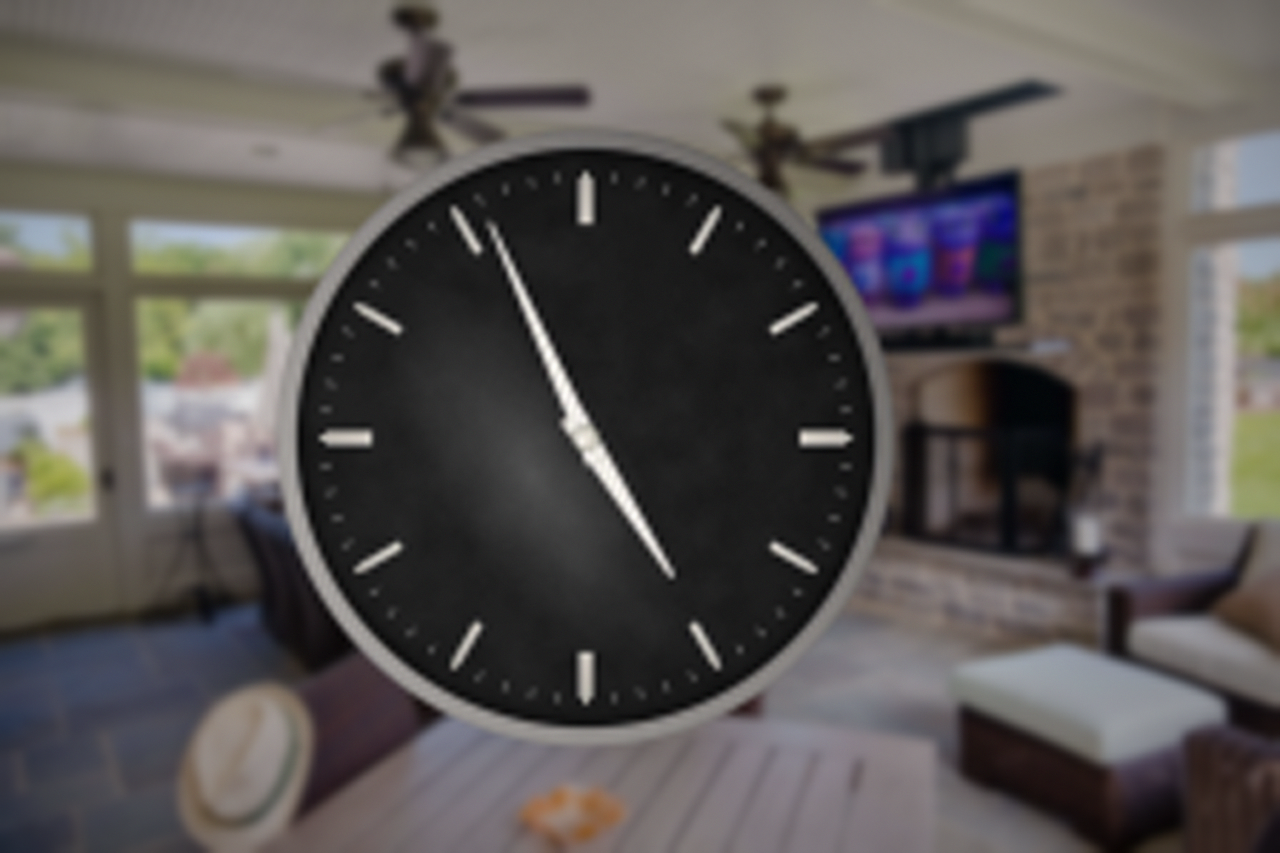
4.56
